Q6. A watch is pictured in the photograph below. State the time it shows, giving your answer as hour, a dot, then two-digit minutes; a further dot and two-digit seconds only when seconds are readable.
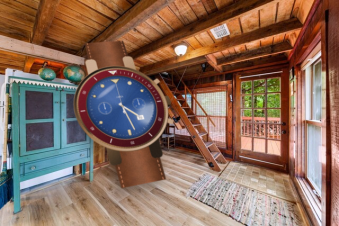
4.28
